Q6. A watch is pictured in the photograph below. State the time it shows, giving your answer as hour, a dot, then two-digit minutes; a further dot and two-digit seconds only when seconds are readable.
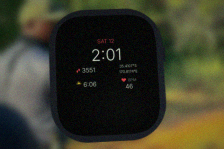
2.01
